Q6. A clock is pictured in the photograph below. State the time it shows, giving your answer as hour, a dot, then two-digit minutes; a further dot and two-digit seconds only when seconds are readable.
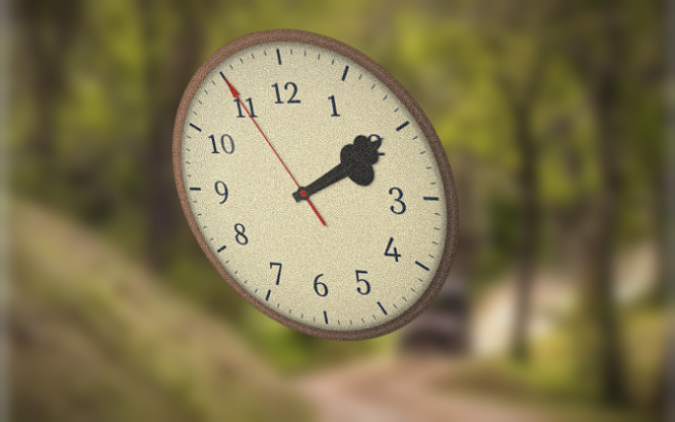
2.09.55
